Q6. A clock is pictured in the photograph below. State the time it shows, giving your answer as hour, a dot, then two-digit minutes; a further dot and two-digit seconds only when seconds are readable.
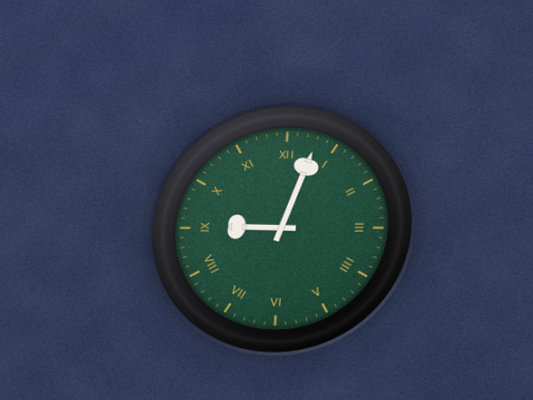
9.03
